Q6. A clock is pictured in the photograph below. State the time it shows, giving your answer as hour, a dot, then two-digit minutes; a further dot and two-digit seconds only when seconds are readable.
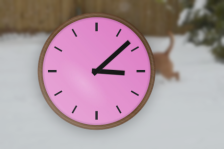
3.08
